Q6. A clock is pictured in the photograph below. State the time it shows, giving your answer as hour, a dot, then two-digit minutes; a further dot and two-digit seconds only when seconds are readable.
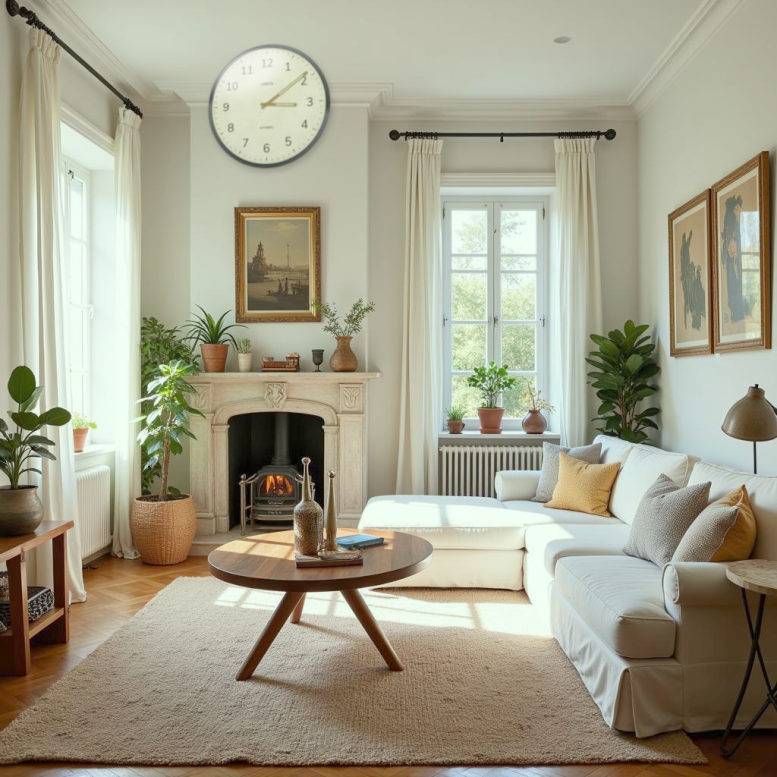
3.09
